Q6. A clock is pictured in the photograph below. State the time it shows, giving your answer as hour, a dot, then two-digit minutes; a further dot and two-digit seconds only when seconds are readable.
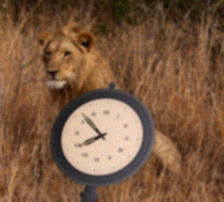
7.52
